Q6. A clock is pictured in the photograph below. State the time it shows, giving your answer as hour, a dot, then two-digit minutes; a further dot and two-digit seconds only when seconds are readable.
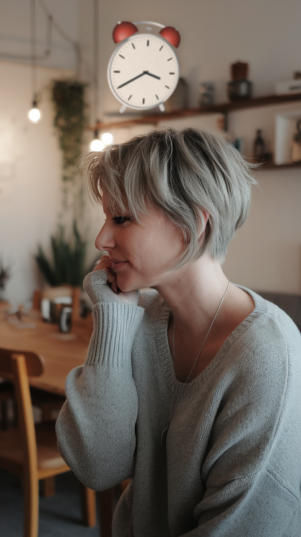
3.40
